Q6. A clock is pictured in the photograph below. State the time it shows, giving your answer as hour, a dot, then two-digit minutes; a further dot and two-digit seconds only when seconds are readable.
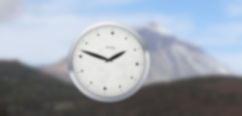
1.47
